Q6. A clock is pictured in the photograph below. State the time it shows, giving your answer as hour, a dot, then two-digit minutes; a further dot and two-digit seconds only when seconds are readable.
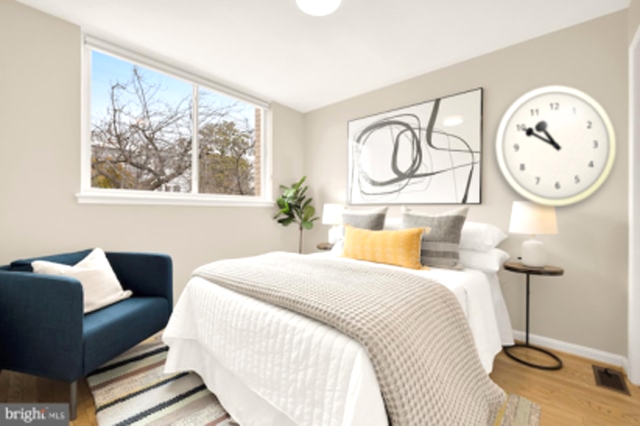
10.50
